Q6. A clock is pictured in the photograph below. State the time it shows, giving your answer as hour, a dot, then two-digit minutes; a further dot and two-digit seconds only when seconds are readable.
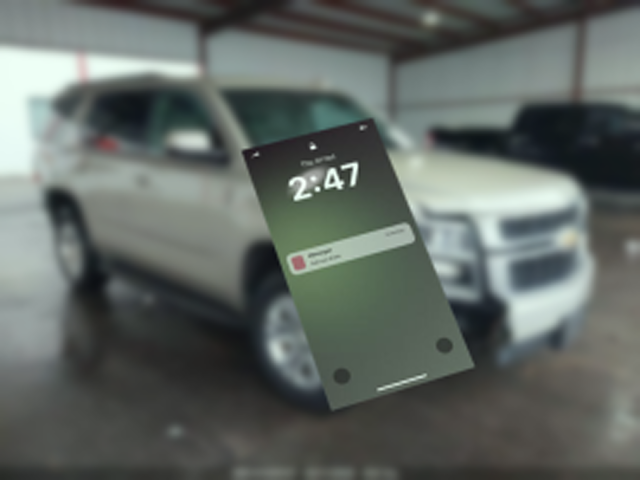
2.47
